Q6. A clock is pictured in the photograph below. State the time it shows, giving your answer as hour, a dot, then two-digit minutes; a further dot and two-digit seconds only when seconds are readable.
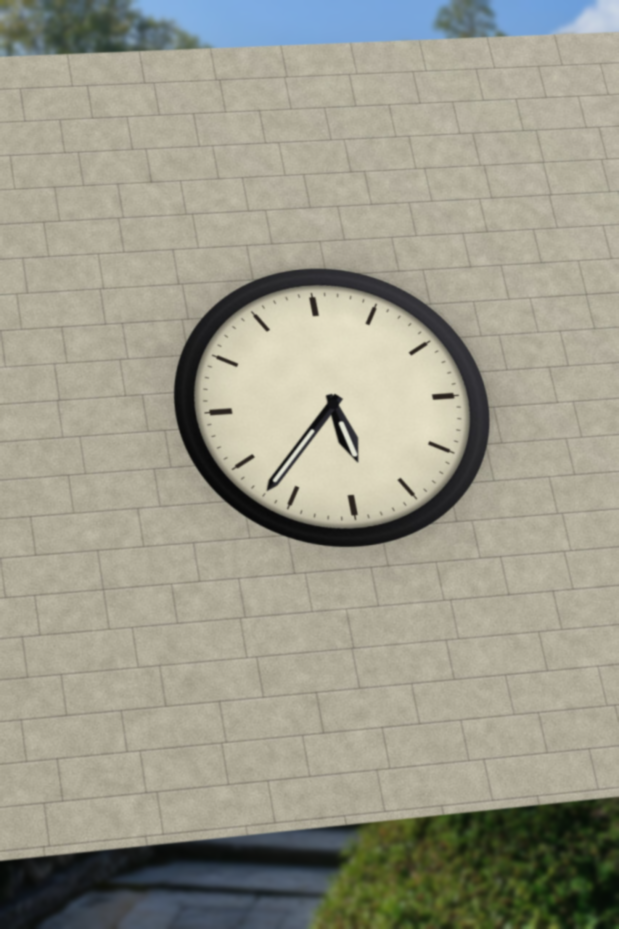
5.37
